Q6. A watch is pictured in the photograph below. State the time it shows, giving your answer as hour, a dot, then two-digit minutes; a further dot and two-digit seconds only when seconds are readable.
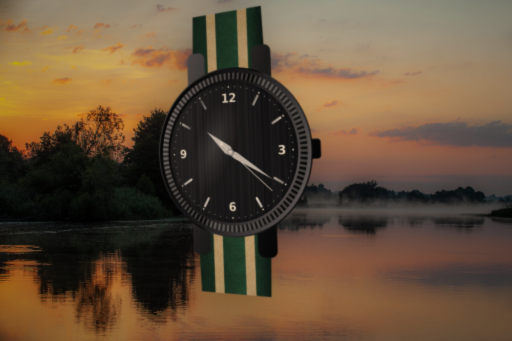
10.20.22
